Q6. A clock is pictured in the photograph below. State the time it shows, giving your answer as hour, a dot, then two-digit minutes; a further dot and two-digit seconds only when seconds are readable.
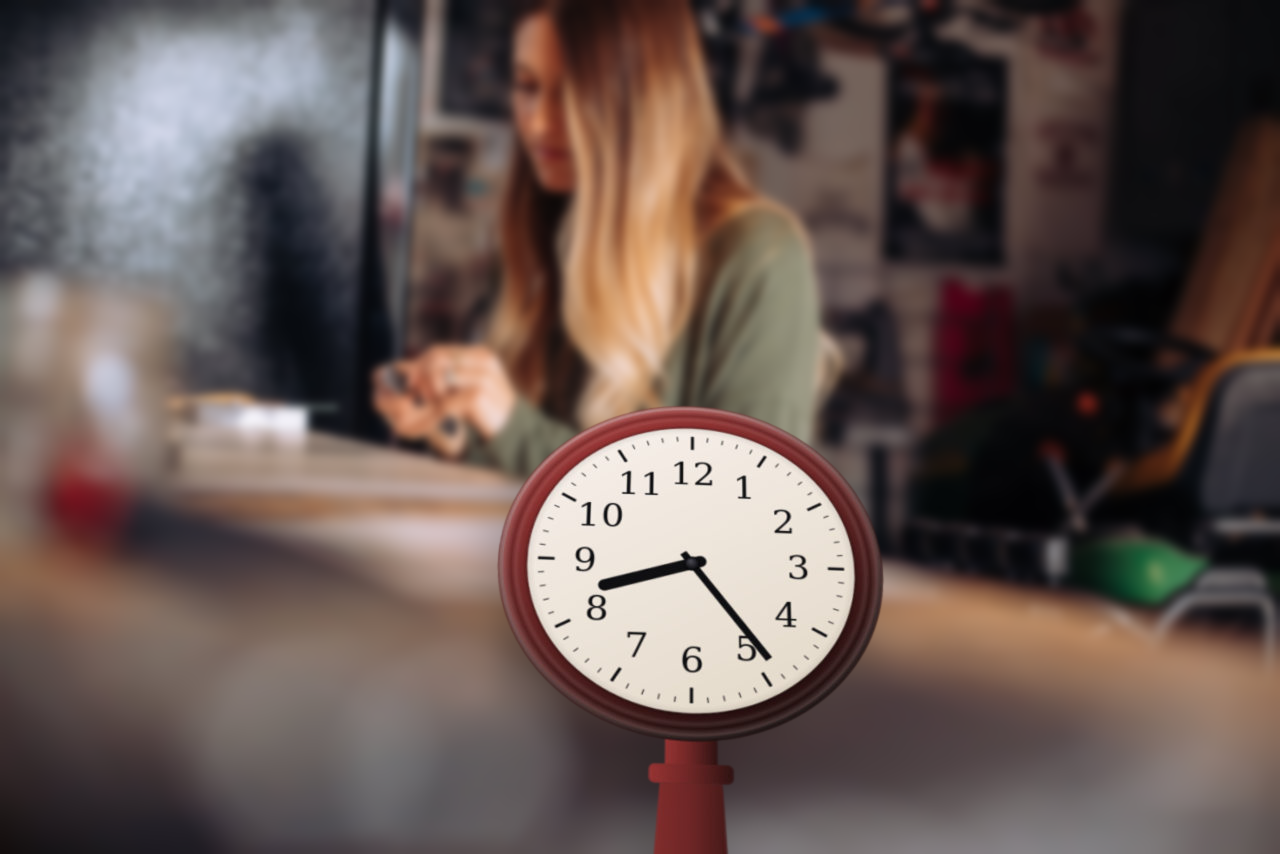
8.24
